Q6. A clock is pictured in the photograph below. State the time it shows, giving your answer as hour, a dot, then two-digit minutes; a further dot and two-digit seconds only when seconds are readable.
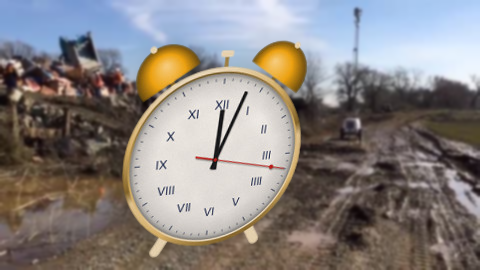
12.03.17
